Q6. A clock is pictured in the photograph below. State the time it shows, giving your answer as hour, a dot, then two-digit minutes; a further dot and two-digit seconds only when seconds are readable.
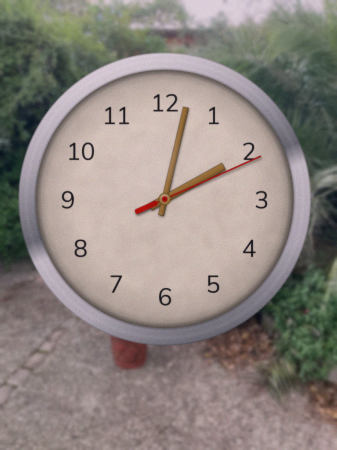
2.02.11
